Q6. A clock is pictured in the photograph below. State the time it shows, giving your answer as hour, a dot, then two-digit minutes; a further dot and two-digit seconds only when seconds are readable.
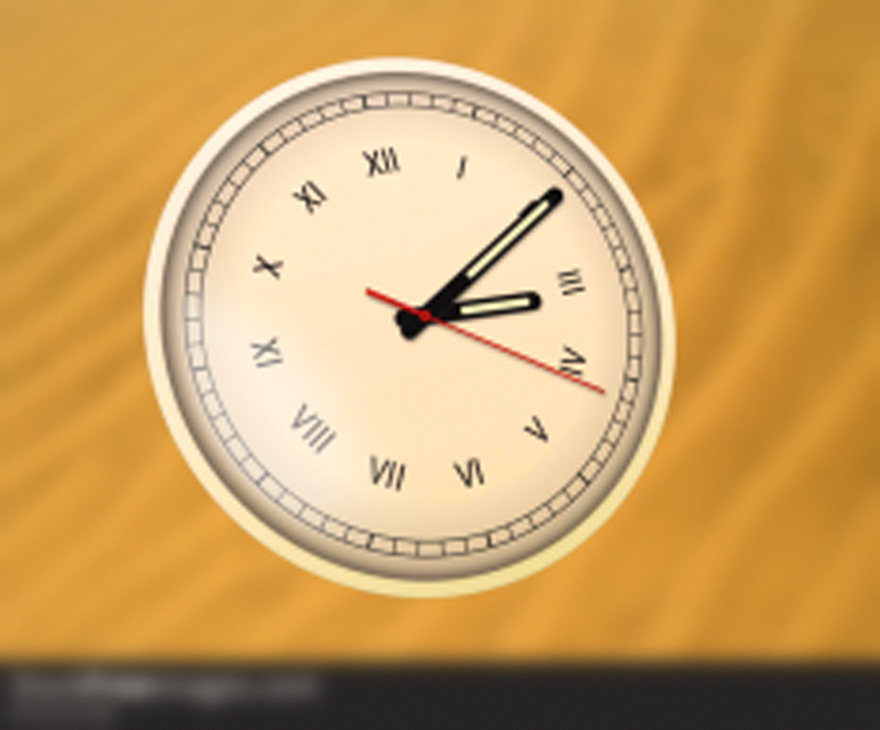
3.10.21
